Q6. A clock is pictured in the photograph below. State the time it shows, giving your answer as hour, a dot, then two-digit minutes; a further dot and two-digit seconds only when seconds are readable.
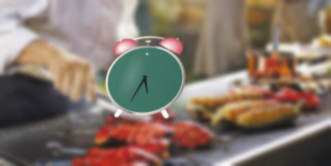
5.34
